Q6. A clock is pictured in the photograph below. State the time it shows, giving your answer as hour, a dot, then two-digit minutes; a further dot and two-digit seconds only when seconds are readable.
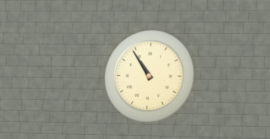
10.54
